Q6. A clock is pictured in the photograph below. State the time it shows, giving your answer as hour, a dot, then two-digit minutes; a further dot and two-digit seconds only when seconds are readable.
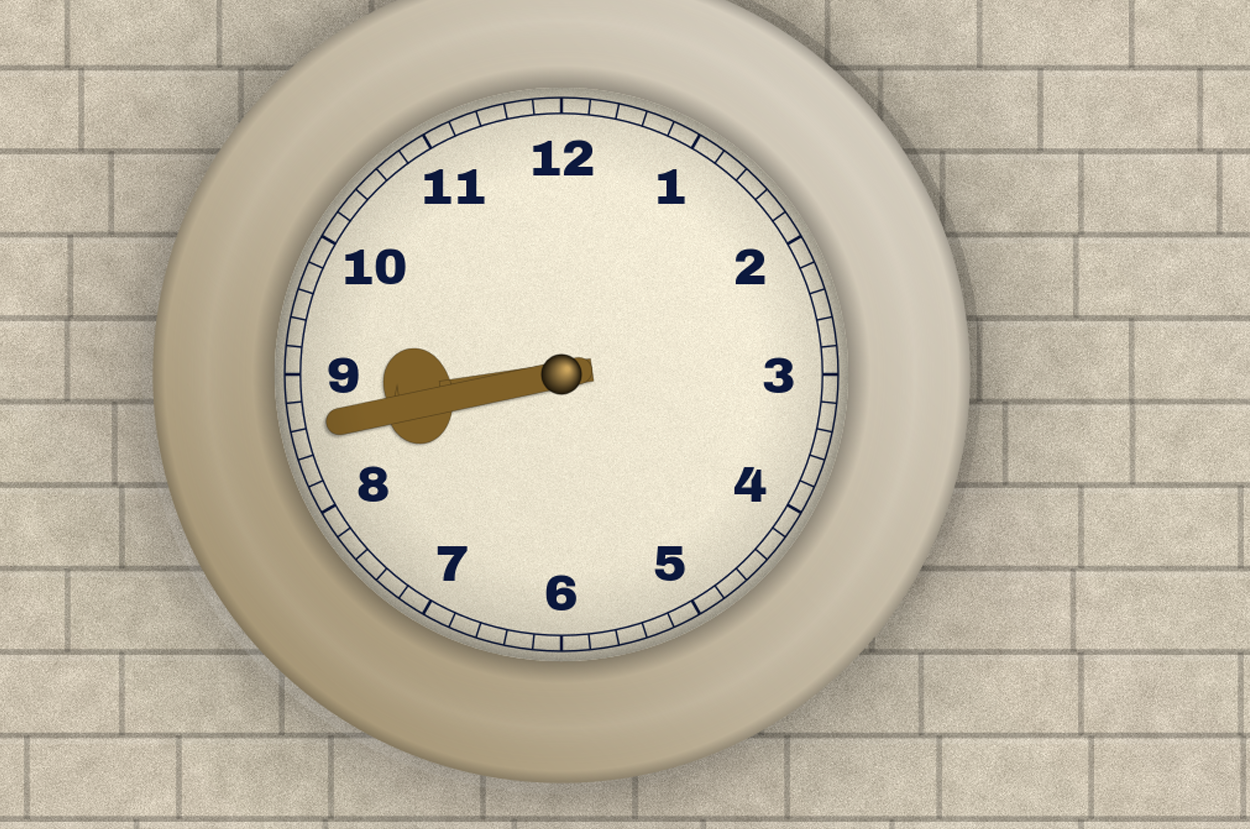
8.43
